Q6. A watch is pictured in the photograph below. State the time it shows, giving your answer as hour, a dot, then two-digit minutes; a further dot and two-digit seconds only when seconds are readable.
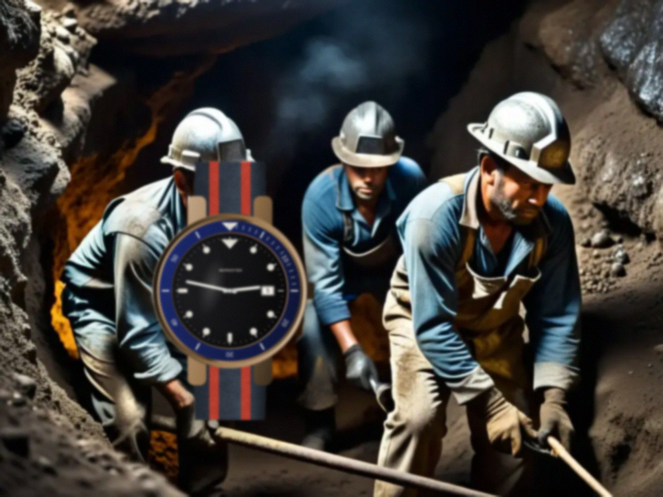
2.47
